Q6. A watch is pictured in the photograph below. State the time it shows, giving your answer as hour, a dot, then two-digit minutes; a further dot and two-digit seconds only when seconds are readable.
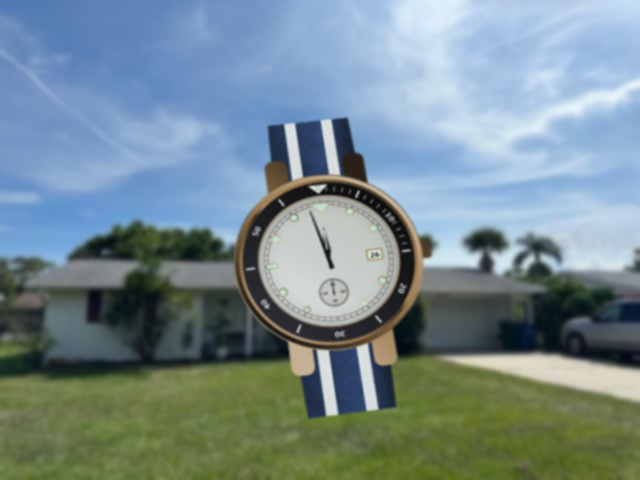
11.58
